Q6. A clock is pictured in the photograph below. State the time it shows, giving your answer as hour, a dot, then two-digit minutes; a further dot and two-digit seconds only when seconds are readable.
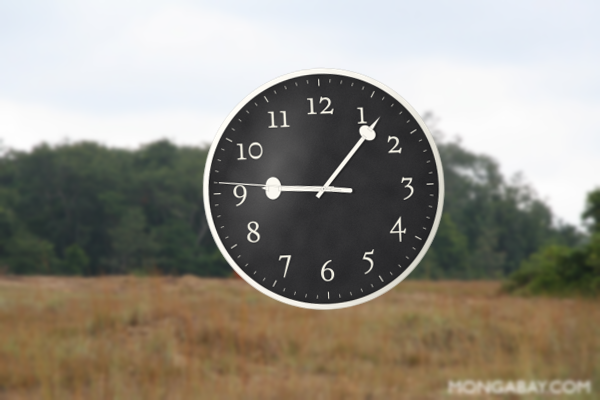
9.06.46
